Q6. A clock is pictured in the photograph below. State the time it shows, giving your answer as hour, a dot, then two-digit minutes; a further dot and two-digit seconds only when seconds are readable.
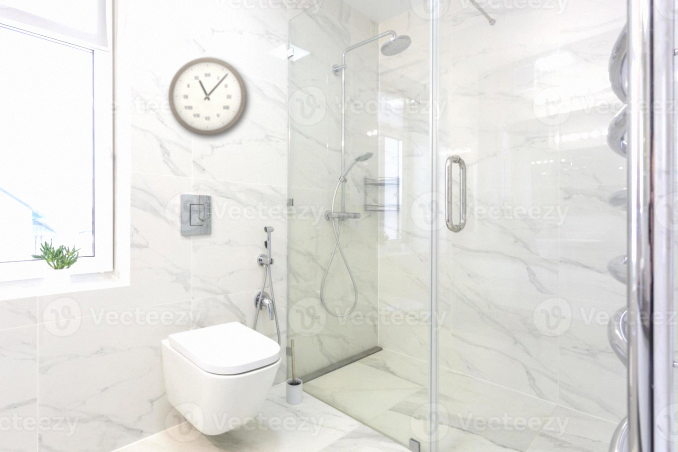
11.07
